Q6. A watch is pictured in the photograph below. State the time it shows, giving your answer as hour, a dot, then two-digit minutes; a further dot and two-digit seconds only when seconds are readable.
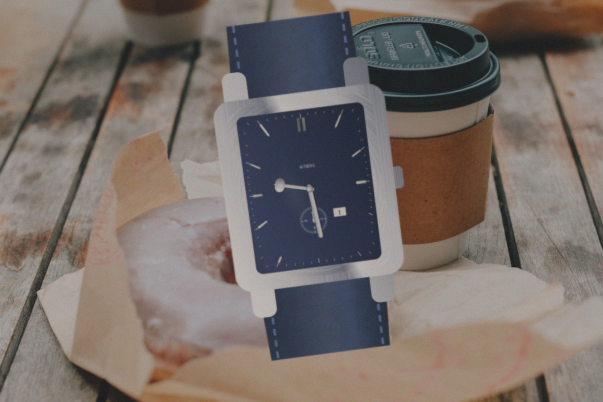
9.29
